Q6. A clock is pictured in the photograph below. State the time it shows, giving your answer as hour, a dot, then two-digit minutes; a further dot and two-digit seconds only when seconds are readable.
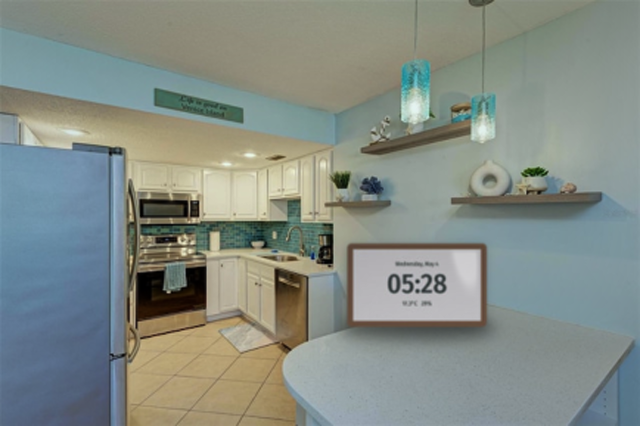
5.28
